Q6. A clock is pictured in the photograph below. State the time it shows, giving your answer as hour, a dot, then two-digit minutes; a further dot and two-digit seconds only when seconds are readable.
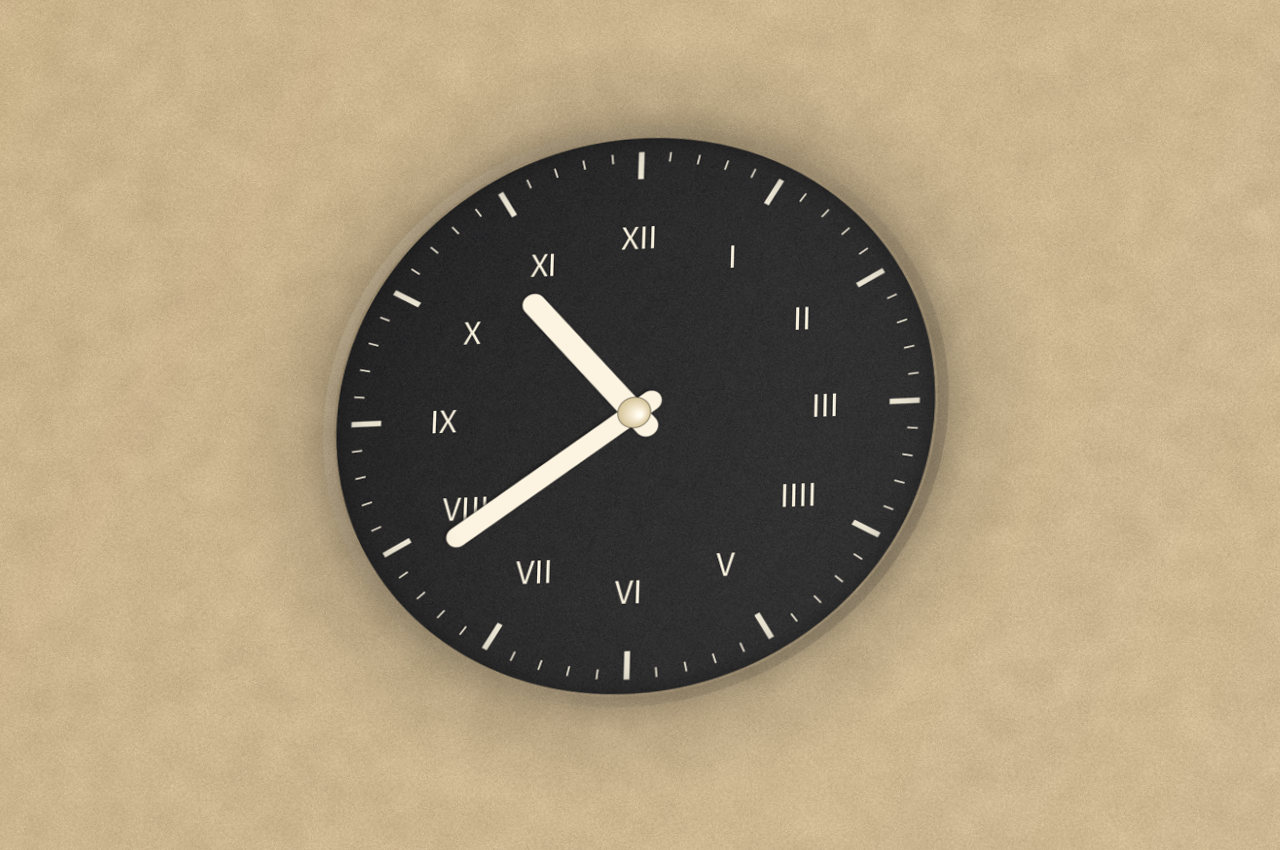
10.39
